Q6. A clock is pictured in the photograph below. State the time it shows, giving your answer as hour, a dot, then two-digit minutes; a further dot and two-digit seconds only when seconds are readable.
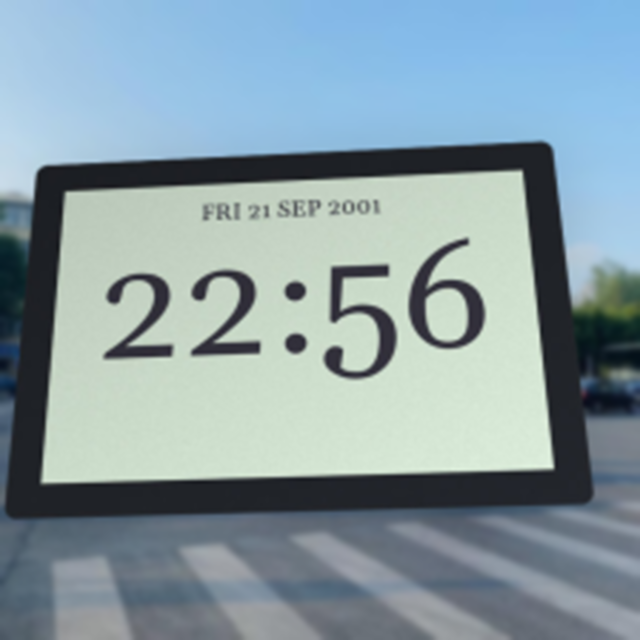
22.56
